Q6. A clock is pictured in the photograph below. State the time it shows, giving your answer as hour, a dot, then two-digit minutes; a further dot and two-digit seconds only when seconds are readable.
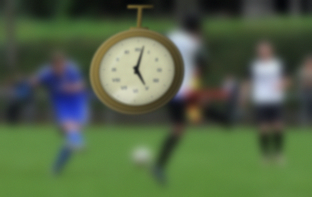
5.02
